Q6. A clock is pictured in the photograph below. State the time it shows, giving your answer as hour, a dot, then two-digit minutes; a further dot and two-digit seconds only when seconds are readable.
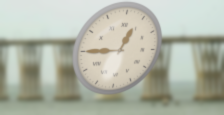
12.45
